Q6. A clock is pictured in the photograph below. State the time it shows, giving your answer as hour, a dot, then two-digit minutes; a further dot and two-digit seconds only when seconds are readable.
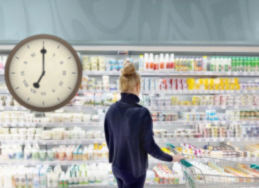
7.00
